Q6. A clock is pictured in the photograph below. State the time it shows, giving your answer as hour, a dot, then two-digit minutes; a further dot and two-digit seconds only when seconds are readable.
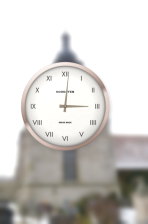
3.01
